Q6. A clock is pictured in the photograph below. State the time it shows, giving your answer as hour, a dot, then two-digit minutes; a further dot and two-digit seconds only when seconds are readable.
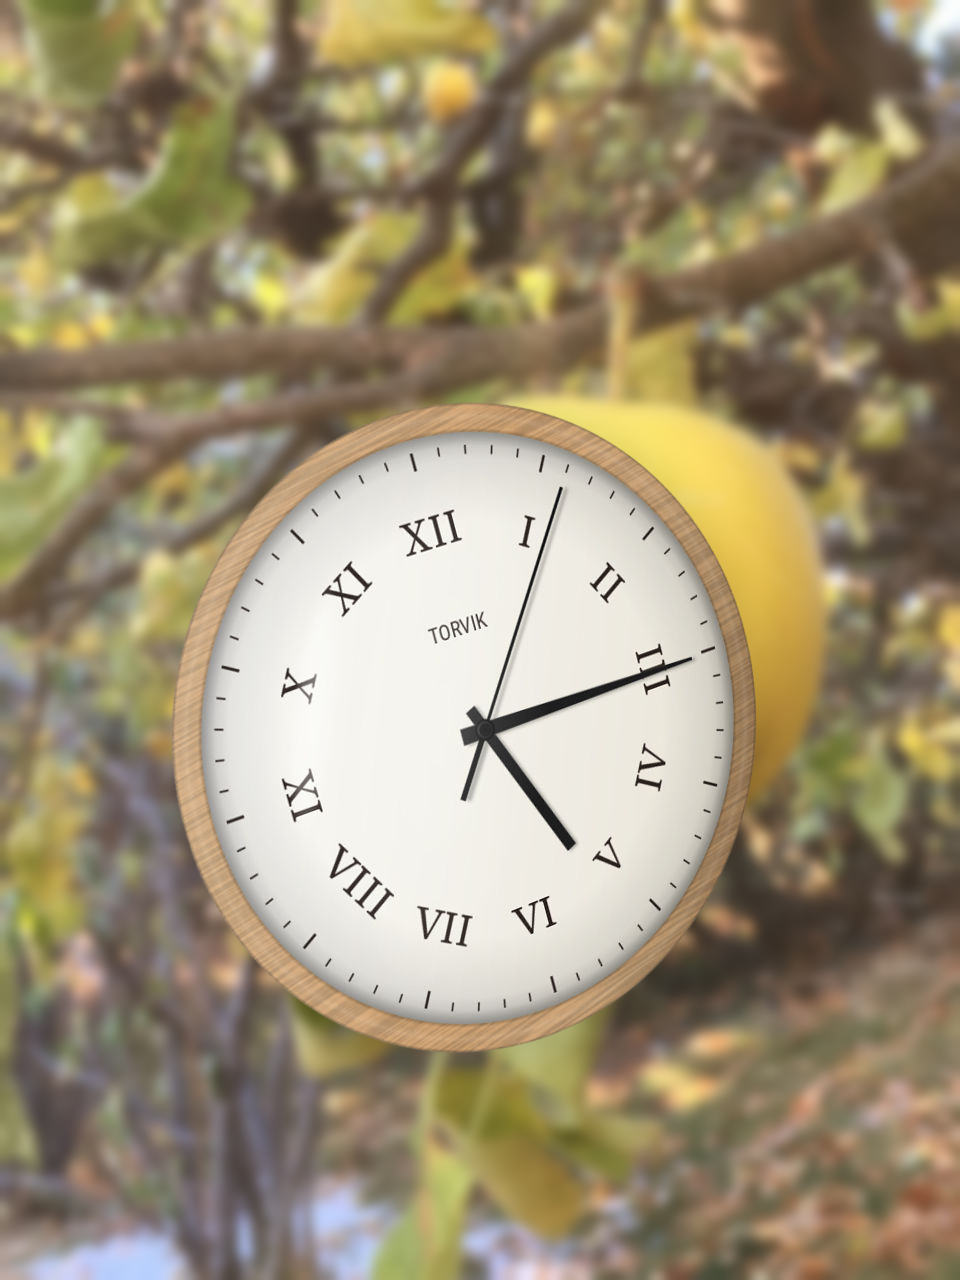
5.15.06
